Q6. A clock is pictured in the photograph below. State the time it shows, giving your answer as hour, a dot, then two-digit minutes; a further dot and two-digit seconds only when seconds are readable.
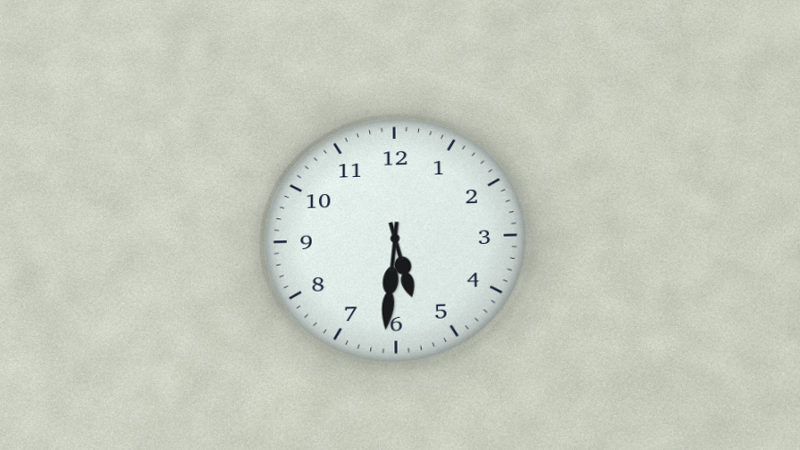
5.31
